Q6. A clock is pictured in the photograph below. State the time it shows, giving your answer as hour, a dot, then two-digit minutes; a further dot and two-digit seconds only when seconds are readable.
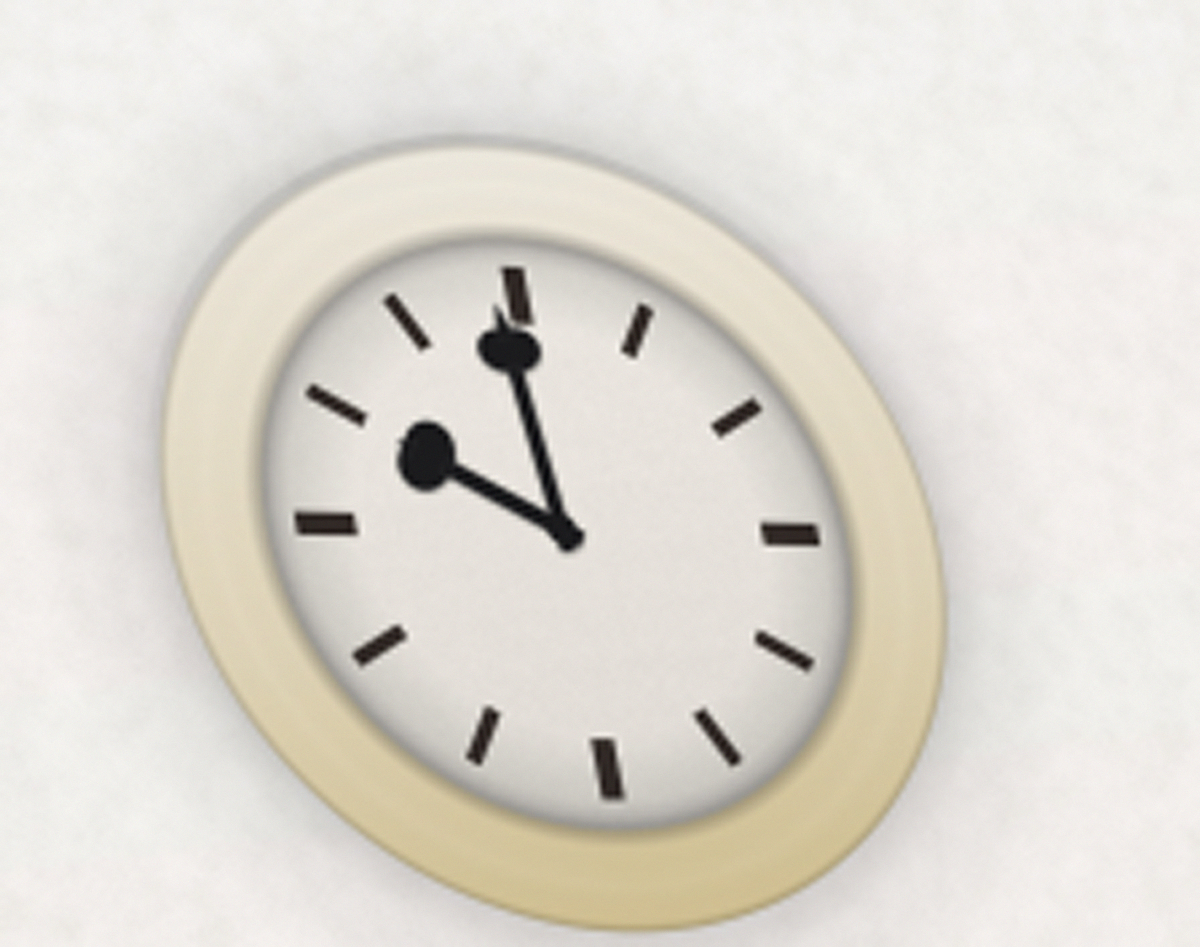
9.59
